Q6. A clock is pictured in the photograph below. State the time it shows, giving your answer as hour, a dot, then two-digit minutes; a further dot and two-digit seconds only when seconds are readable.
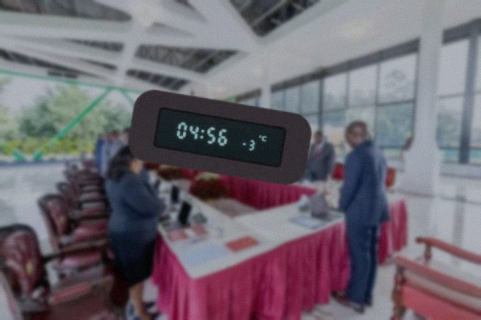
4.56
